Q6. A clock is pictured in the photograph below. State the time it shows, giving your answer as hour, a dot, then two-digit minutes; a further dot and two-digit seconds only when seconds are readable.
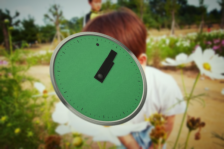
1.05
